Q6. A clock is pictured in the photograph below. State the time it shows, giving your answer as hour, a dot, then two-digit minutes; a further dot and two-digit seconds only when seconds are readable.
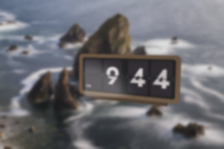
9.44
